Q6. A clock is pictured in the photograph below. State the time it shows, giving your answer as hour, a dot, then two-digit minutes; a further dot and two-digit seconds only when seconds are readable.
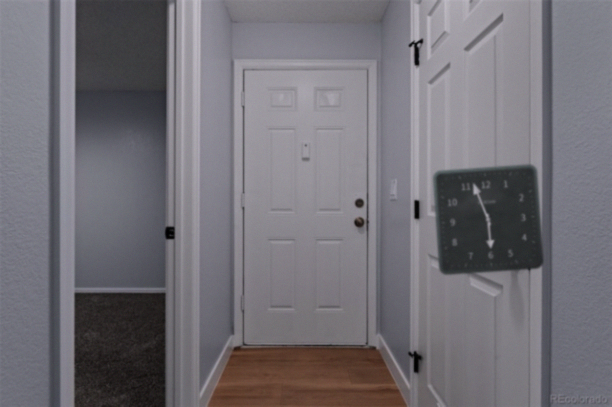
5.57
